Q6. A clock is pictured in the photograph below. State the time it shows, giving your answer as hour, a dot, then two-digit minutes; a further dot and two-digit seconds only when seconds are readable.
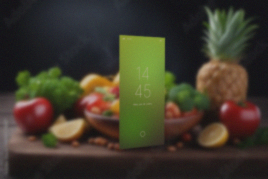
14.45
